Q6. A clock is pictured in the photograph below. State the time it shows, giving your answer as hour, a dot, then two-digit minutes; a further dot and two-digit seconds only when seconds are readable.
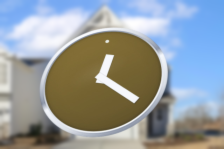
12.21
